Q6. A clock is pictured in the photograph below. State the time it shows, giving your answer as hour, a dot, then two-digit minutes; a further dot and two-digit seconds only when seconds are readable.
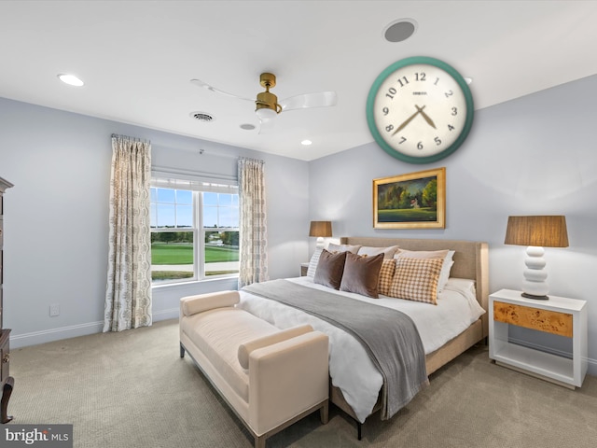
4.38
